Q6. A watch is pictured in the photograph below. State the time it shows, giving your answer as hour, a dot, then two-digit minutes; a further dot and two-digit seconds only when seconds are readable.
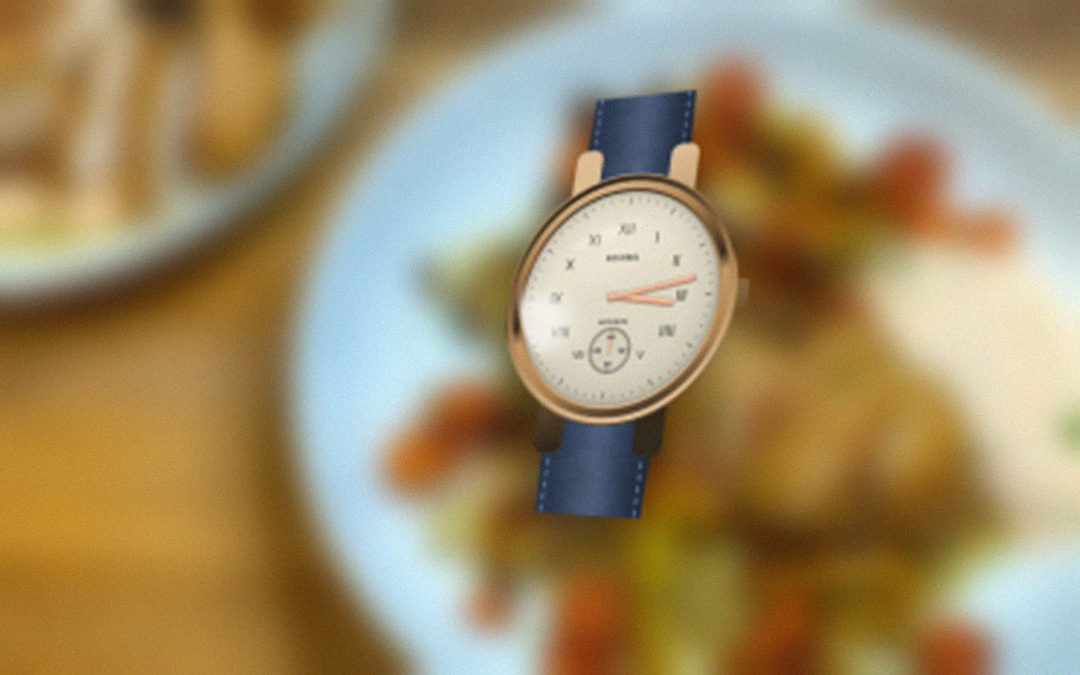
3.13
